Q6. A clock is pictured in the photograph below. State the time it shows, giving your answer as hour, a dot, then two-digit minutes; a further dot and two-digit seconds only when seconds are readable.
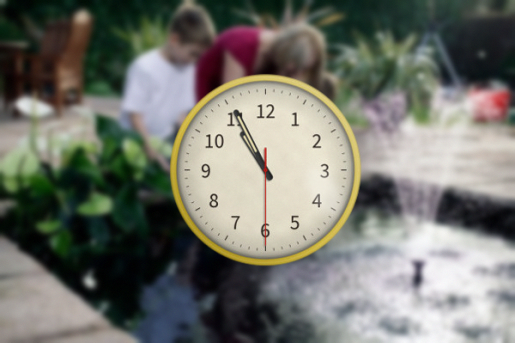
10.55.30
